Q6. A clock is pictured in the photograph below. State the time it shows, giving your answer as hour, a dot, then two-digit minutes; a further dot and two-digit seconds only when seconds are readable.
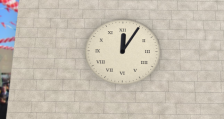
12.05
